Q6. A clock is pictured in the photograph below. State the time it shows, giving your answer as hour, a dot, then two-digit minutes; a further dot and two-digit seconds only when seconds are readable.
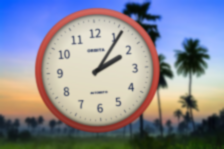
2.06
